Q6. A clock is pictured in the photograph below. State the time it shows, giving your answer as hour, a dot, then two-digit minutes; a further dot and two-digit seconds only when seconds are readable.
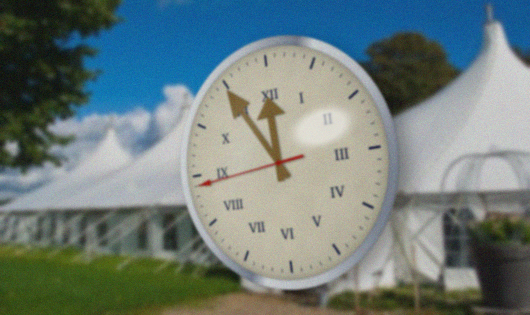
11.54.44
